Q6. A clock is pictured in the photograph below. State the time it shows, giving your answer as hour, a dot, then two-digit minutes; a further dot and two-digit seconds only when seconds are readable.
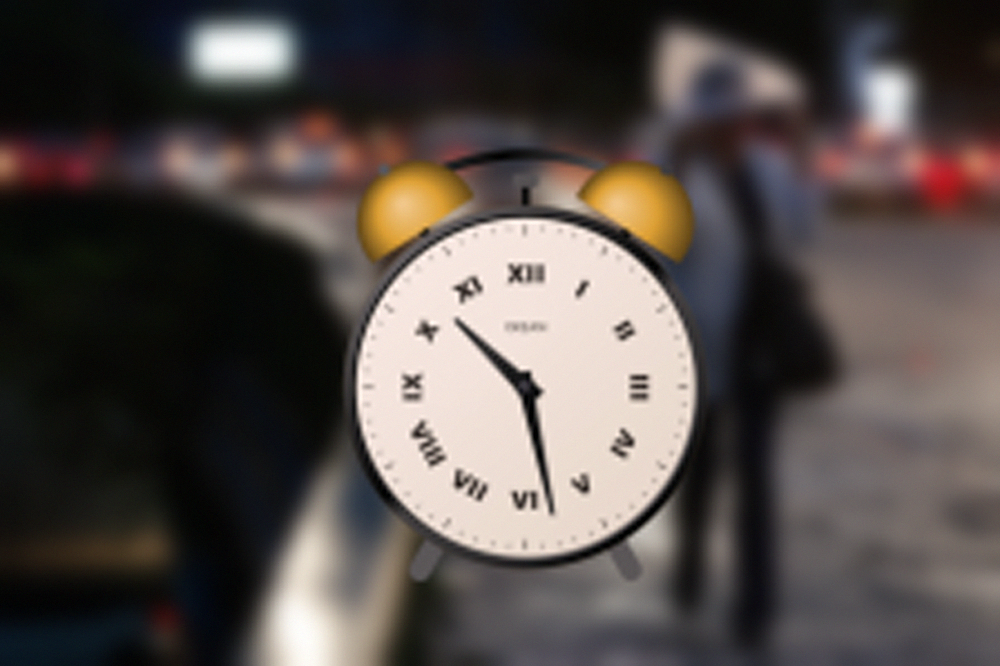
10.28
